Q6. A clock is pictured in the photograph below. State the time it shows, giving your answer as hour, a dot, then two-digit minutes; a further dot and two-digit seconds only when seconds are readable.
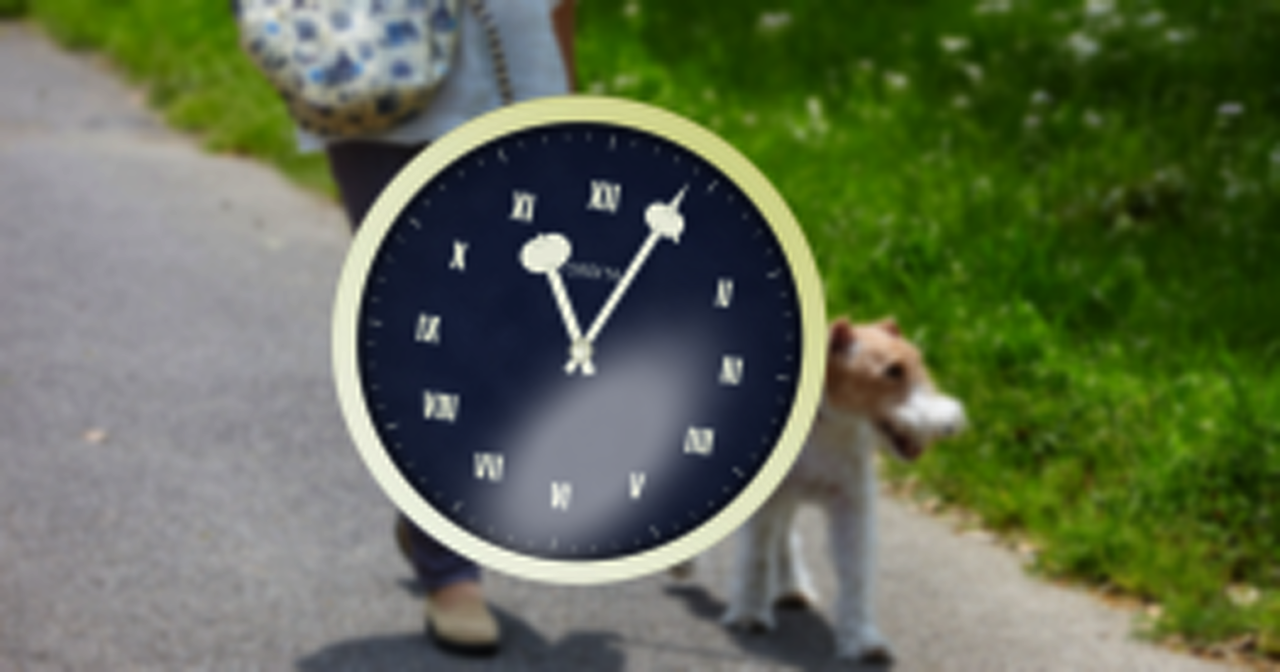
11.04
